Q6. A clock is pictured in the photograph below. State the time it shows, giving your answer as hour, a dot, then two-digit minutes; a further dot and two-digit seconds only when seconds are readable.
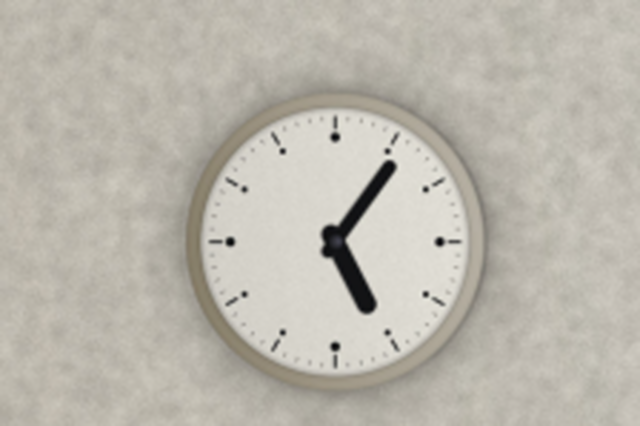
5.06
